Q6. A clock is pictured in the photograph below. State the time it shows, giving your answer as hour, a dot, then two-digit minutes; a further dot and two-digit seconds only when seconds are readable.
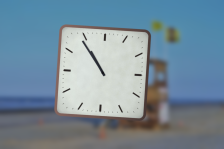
10.54
